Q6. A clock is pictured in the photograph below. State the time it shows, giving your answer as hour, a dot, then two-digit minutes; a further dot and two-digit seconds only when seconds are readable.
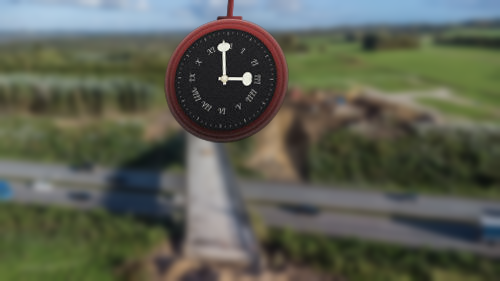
2.59
